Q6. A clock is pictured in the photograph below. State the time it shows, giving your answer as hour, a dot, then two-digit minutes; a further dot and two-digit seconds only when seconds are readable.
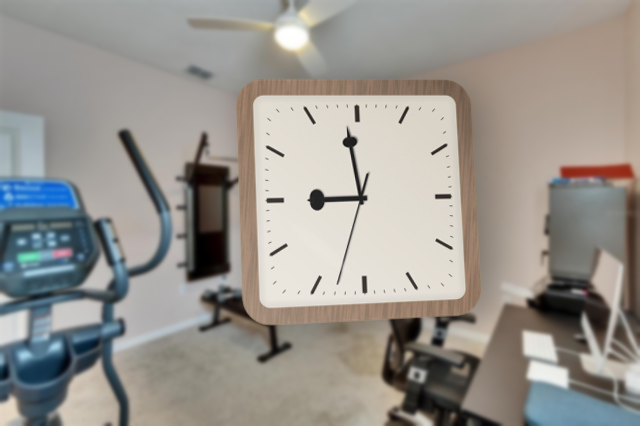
8.58.33
